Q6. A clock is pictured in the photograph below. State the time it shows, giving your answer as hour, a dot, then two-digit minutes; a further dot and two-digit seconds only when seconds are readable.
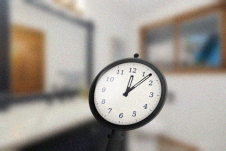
12.07
